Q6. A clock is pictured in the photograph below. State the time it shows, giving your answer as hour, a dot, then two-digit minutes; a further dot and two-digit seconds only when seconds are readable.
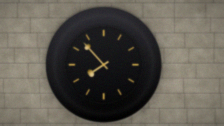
7.53
